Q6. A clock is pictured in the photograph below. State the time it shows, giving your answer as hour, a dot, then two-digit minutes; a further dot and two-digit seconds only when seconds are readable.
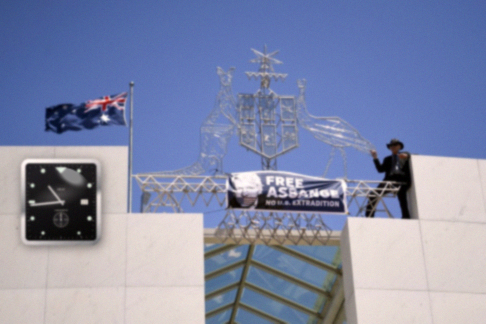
10.44
